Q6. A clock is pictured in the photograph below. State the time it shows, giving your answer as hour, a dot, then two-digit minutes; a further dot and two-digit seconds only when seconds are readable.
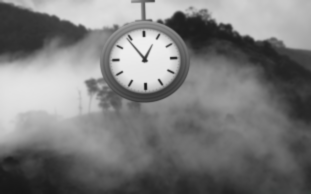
12.54
